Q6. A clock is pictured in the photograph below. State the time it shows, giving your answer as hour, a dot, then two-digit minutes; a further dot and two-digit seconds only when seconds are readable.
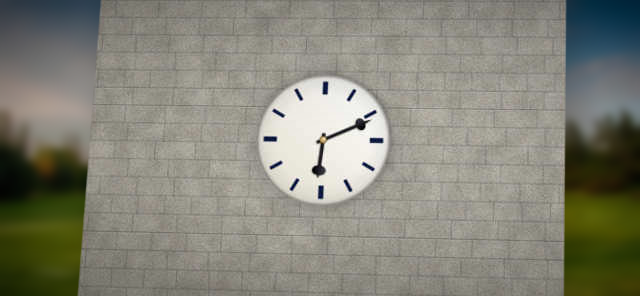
6.11
